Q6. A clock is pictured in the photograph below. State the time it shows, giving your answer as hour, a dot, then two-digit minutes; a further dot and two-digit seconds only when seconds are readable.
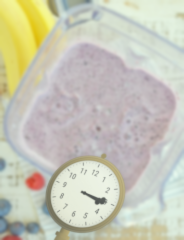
3.15
